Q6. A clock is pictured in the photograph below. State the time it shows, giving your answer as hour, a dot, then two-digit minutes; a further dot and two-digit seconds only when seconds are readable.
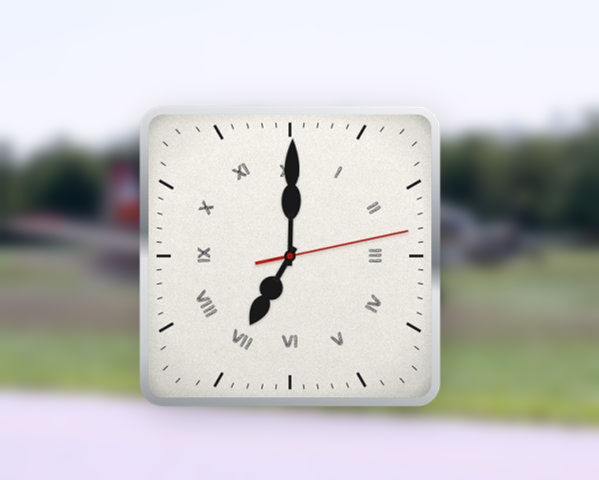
7.00.13
